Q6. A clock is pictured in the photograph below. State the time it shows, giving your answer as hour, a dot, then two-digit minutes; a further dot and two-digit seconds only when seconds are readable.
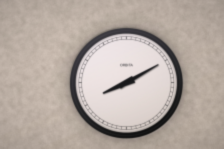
8.10
